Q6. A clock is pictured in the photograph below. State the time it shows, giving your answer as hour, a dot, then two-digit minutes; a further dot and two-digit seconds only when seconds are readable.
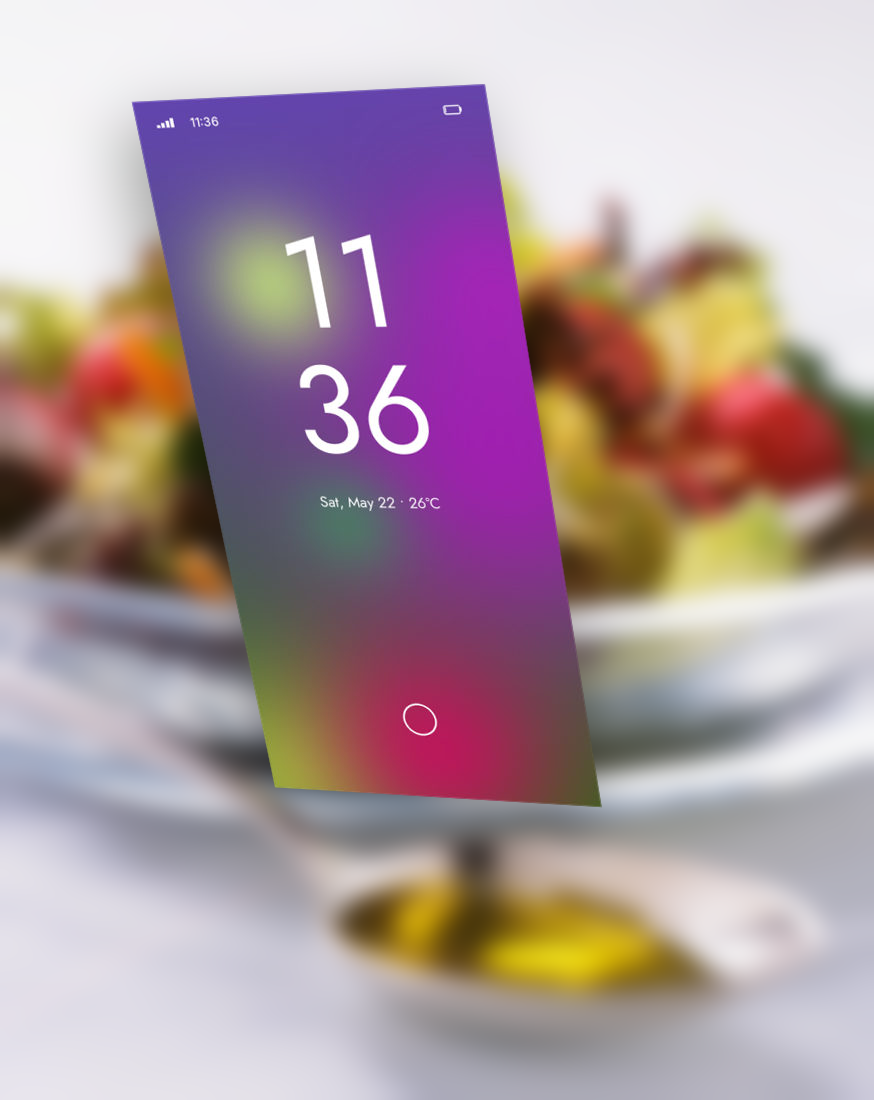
11.36
